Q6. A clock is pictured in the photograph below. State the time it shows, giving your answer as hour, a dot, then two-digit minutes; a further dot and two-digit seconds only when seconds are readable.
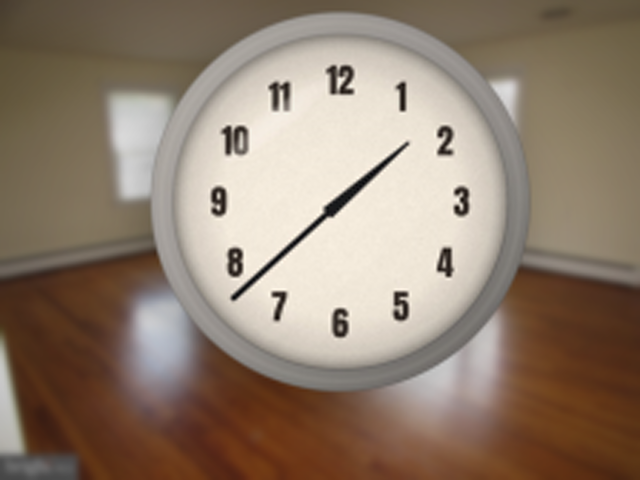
1.38
